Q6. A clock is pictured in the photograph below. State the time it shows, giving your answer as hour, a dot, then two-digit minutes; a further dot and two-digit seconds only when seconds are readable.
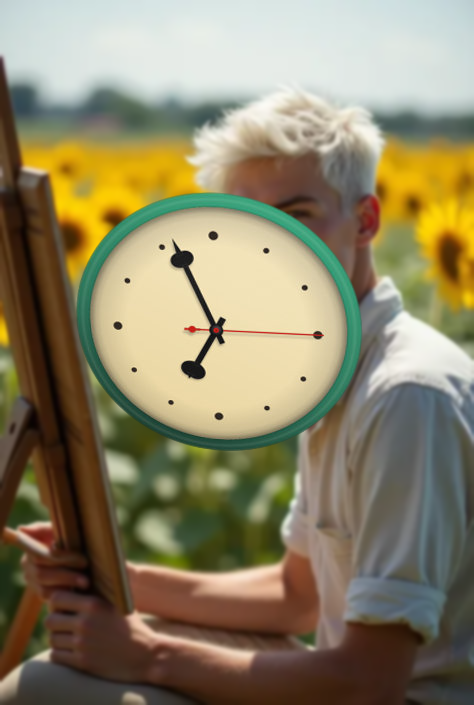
6.56.15
